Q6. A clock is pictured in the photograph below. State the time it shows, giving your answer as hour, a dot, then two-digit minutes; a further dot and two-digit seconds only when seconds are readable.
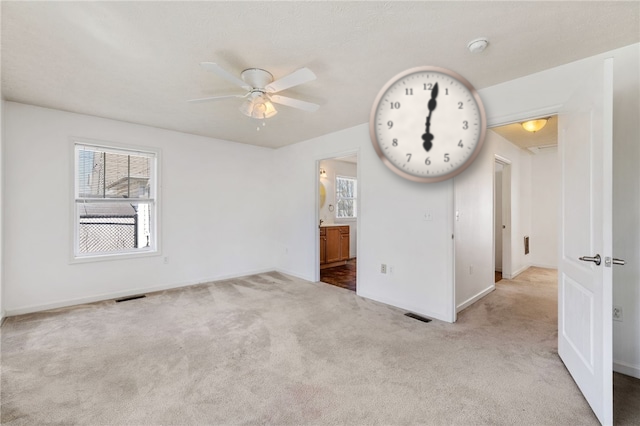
6.02
